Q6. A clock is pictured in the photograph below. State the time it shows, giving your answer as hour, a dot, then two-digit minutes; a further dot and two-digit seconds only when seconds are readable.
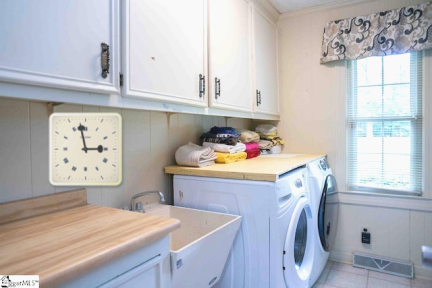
2.58
